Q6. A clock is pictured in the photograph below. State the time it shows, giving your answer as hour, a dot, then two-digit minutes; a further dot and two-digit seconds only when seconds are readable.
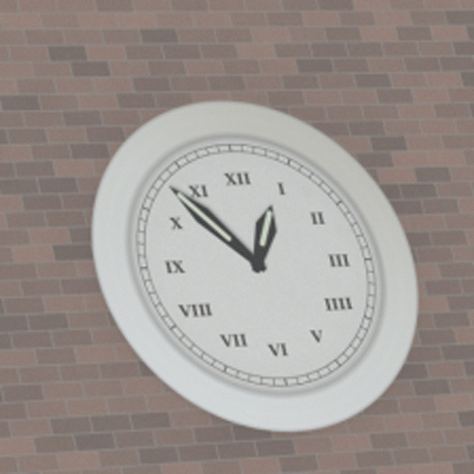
12.53
